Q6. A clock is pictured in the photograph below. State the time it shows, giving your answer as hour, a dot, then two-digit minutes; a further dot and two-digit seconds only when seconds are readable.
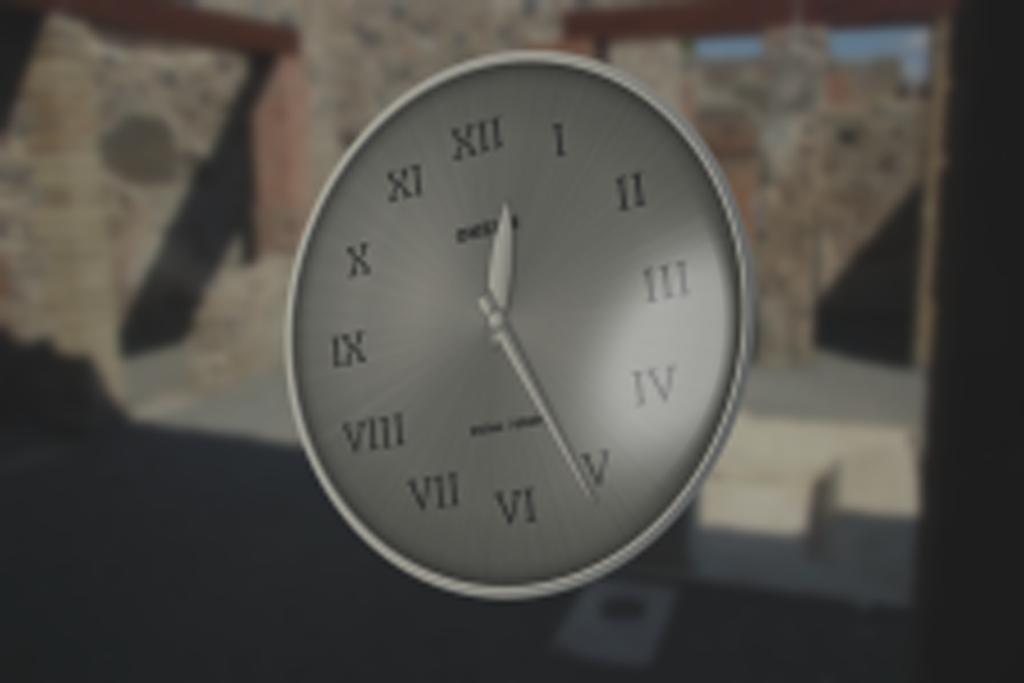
12.26
